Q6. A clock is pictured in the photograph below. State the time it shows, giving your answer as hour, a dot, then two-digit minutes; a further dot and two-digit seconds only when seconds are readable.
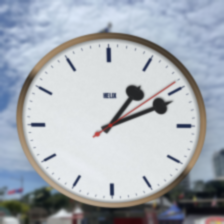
1.11.09
